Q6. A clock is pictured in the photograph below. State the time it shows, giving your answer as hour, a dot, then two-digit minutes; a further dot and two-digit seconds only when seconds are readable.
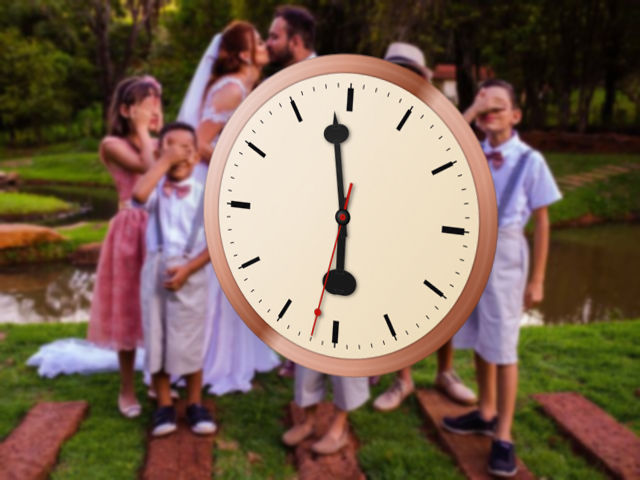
5.58.32
